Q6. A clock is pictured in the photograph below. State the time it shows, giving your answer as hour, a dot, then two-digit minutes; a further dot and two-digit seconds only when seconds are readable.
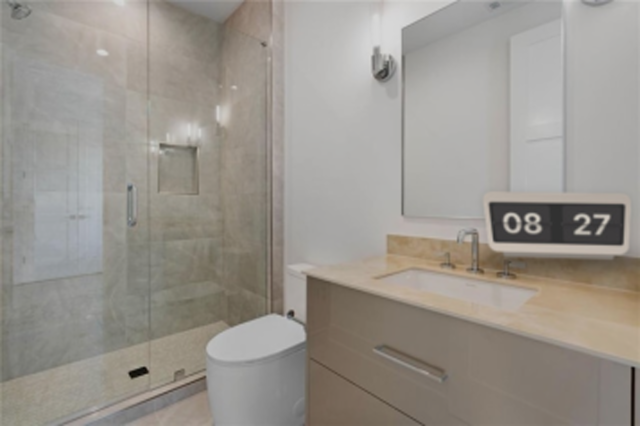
8.27
